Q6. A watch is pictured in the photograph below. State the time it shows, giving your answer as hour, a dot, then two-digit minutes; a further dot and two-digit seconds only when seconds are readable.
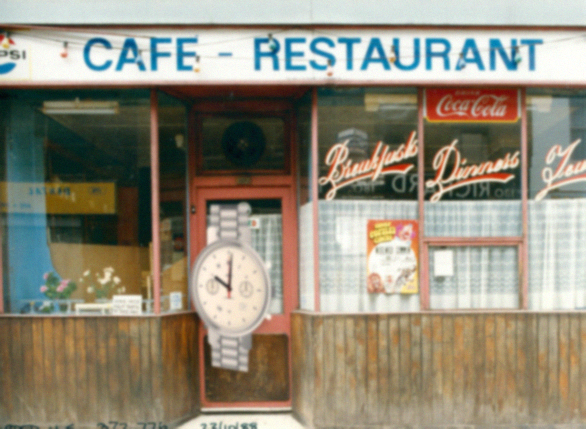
10.01
